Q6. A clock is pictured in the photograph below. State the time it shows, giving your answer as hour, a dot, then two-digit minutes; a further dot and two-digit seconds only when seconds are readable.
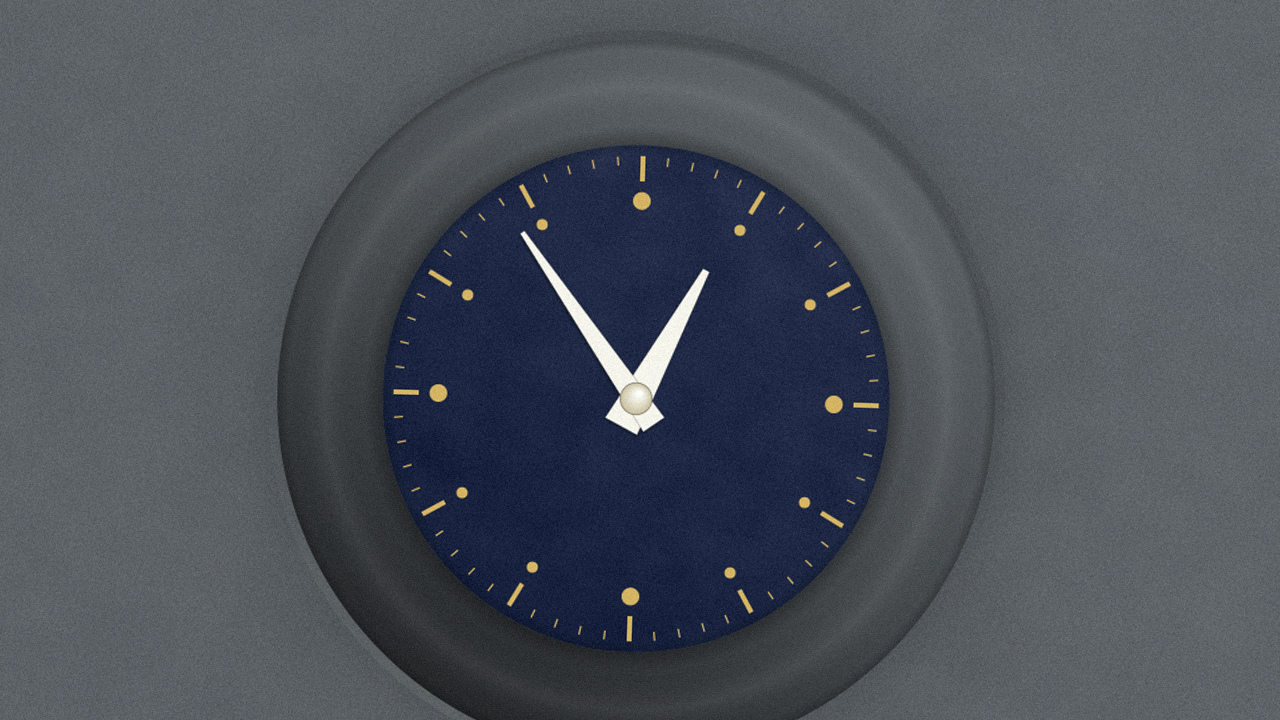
12.54
